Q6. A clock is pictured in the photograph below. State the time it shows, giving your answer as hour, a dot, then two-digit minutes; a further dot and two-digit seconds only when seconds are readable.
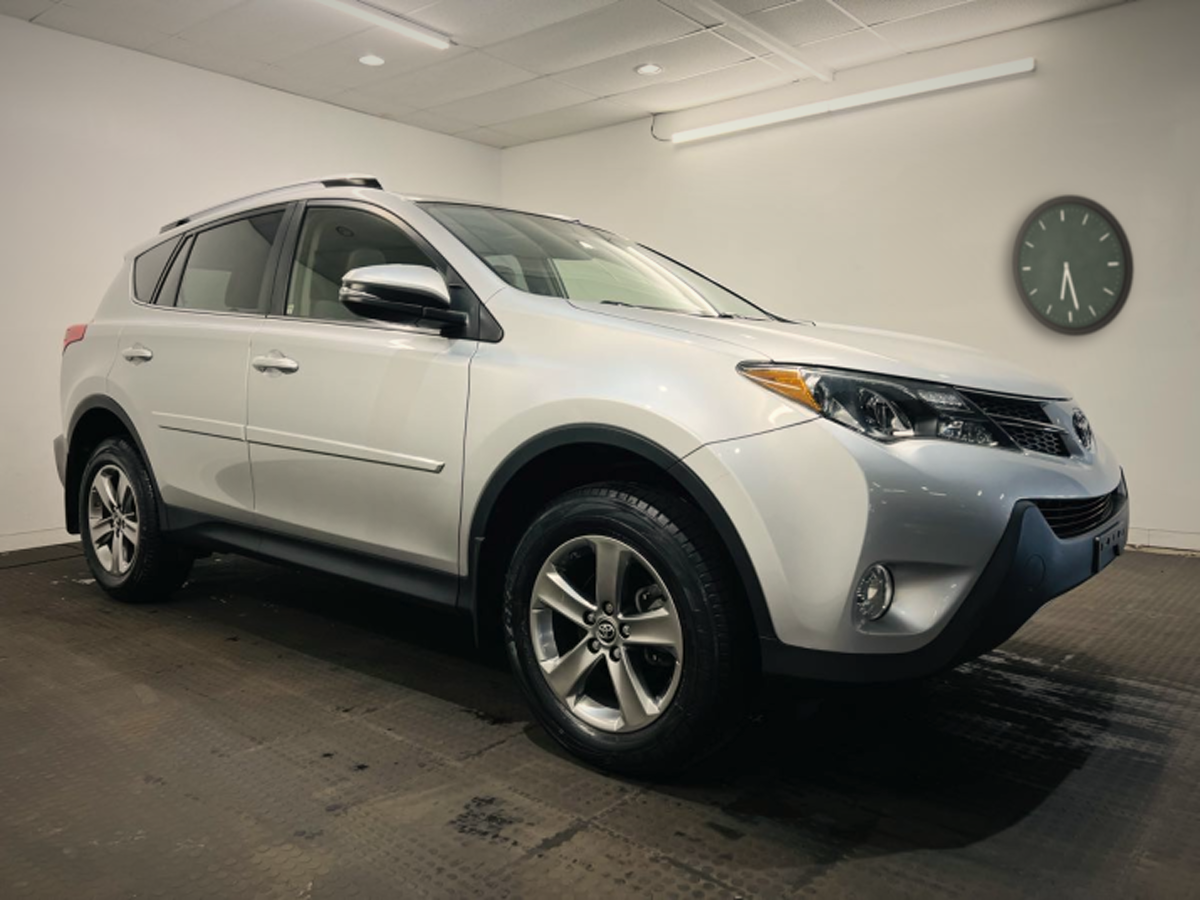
6.28
